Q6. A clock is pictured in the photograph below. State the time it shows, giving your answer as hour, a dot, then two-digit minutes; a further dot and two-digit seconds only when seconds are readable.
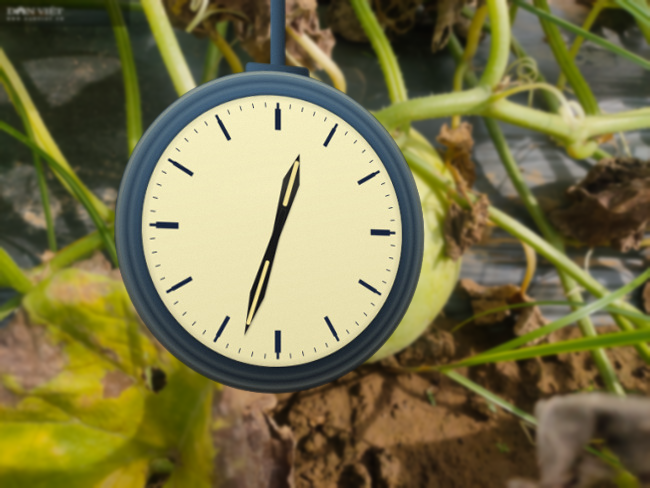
12.33
